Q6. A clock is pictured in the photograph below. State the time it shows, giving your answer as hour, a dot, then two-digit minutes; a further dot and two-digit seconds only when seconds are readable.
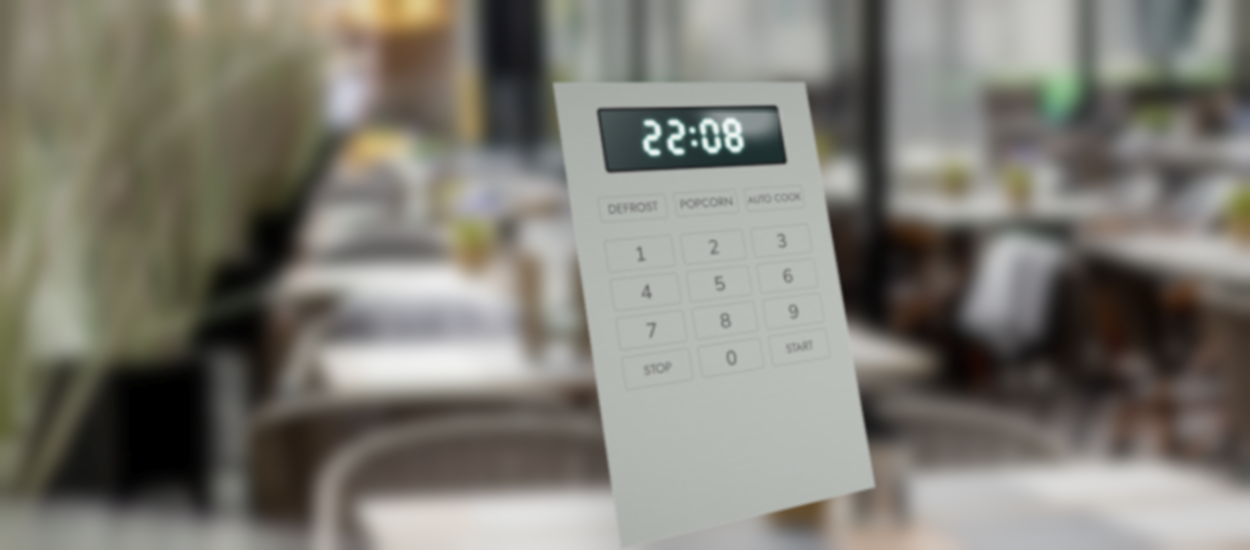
22.08
